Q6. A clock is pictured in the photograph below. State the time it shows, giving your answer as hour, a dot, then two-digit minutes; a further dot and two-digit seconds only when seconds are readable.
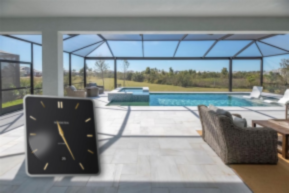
11.26
